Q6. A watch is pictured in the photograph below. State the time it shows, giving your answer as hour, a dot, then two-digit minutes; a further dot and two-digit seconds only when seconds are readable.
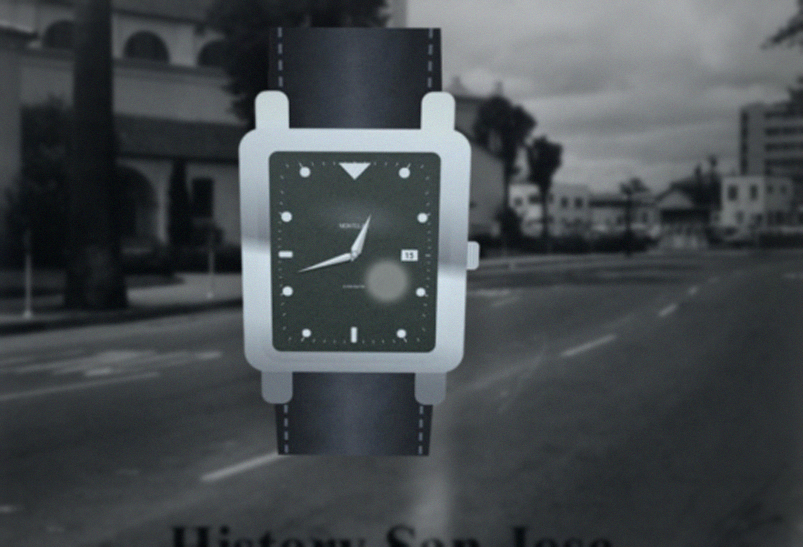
12.42
